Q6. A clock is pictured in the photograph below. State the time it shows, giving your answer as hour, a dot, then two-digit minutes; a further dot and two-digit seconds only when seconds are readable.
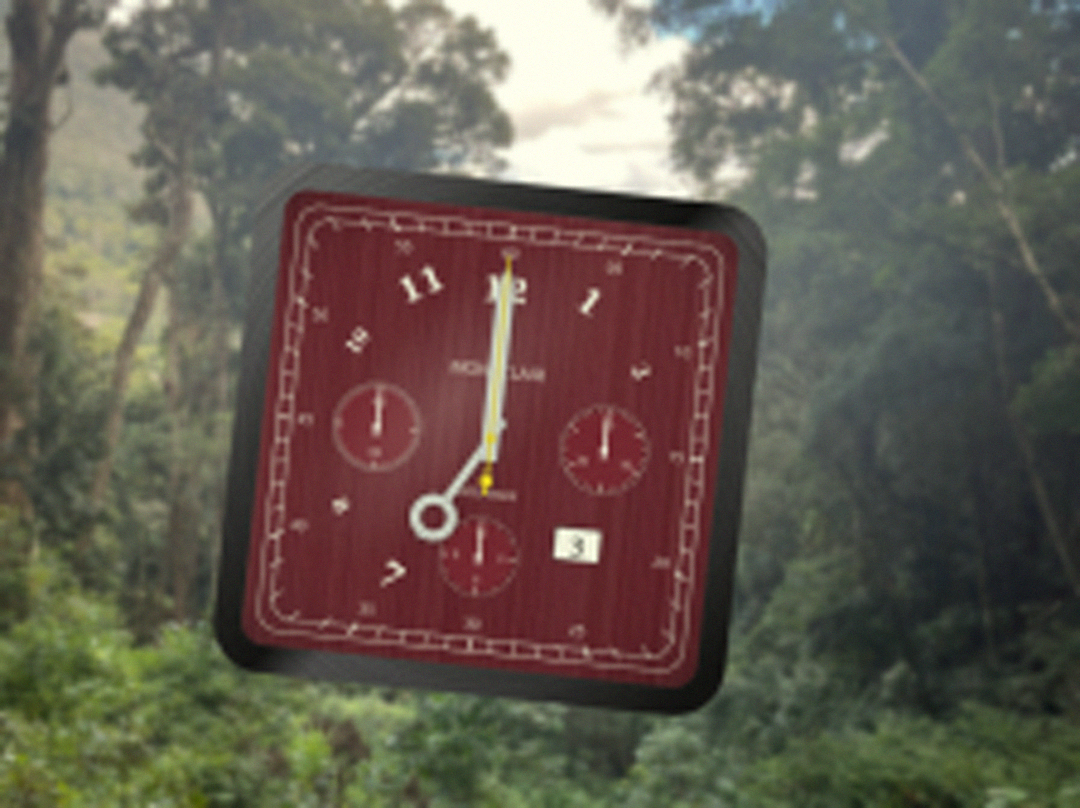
7.00
